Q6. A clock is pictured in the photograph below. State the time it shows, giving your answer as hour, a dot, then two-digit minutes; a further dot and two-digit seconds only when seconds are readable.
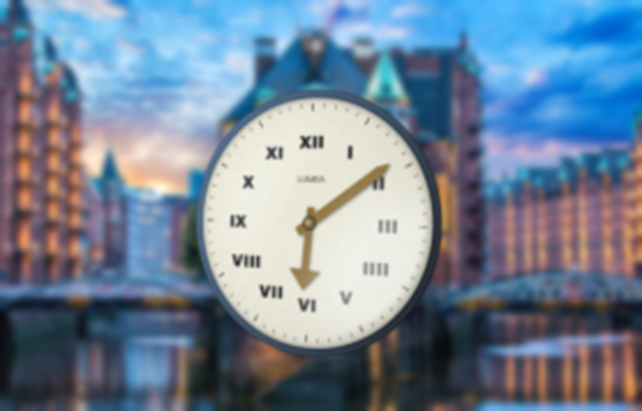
6.09
